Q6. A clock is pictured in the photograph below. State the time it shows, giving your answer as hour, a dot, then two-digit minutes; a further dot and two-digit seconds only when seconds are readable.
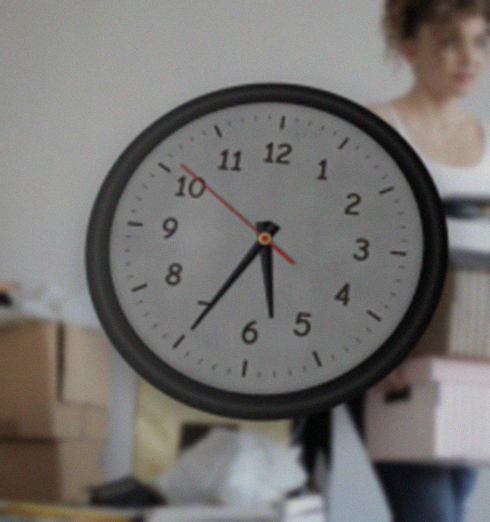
5.34.51
